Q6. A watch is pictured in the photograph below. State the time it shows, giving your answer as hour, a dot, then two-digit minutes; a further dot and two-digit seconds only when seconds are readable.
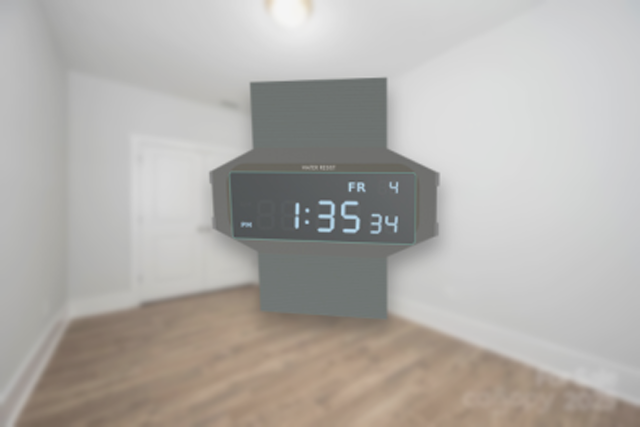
1.35.34
